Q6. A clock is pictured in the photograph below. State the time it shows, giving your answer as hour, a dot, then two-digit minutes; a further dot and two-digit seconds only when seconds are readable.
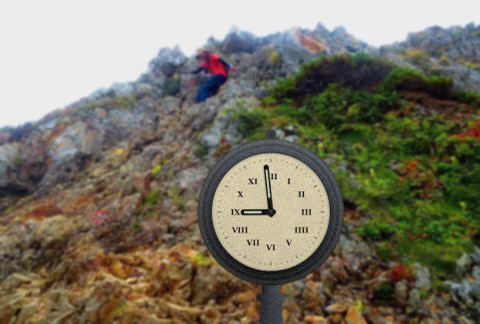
8.59
